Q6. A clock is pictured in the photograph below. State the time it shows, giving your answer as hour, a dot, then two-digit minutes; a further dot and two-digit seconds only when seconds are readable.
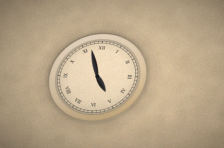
4.57
